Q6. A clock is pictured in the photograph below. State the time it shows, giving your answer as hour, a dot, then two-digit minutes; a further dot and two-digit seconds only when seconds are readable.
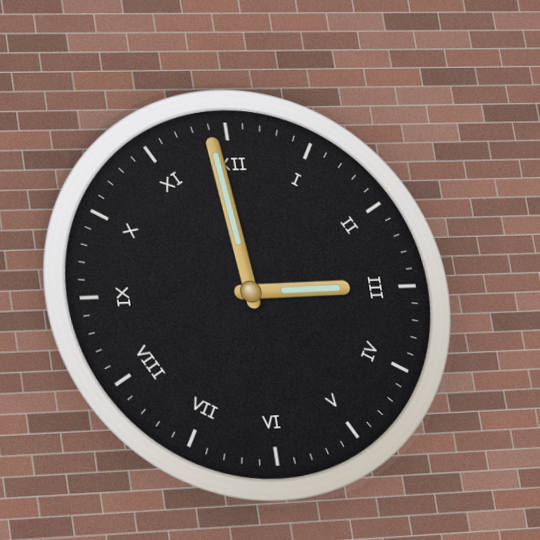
2.59
